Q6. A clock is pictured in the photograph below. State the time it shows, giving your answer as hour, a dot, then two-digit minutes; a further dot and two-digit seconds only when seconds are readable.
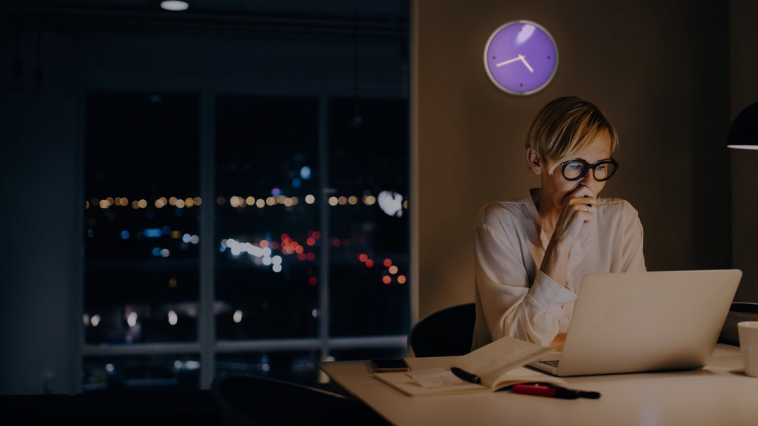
4.42
